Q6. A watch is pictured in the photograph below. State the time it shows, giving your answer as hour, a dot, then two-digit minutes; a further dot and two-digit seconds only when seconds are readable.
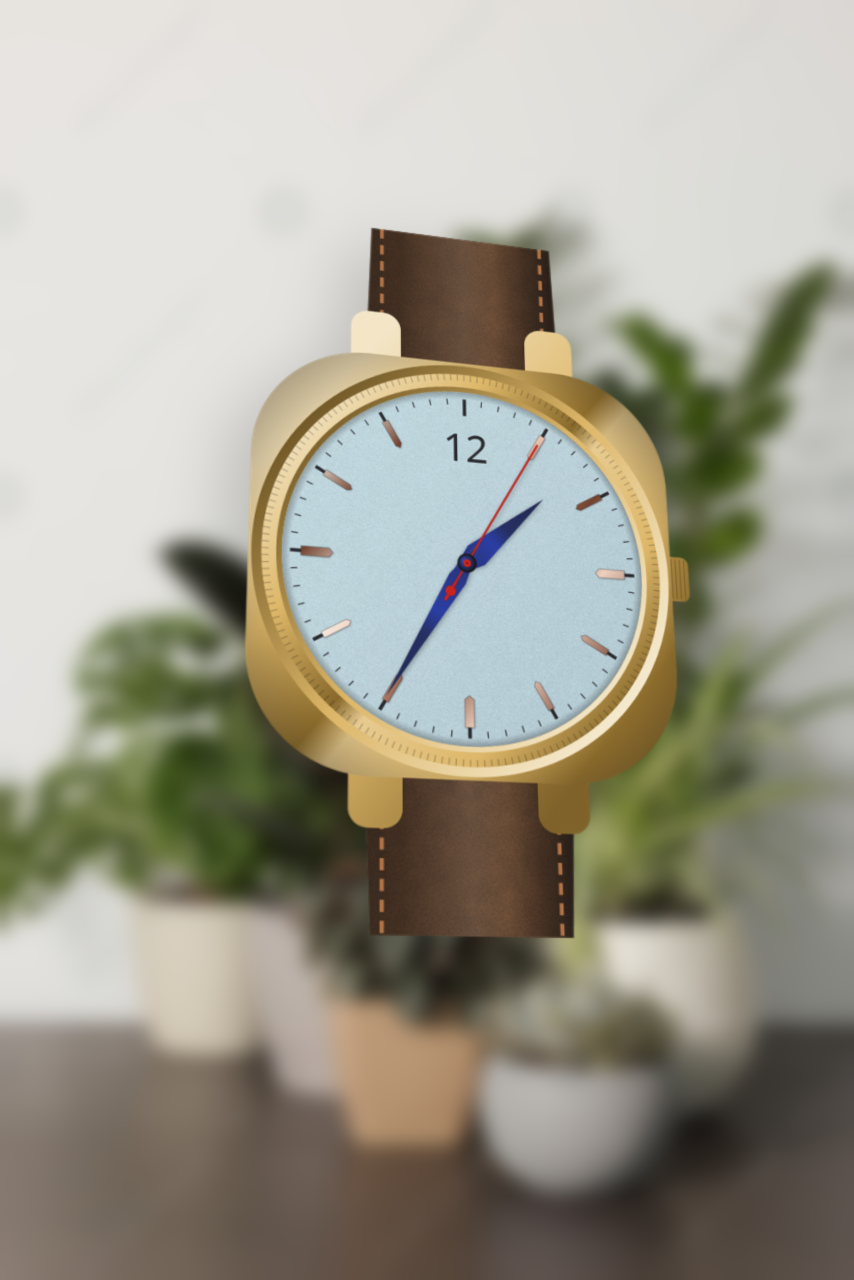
1.35.05
